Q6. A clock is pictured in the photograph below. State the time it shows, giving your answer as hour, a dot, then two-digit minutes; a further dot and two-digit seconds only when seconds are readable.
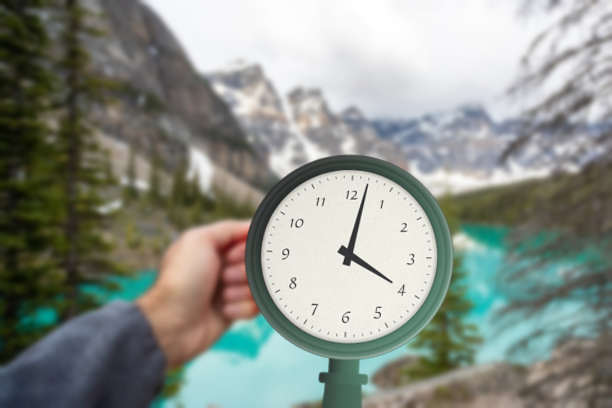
4.02
